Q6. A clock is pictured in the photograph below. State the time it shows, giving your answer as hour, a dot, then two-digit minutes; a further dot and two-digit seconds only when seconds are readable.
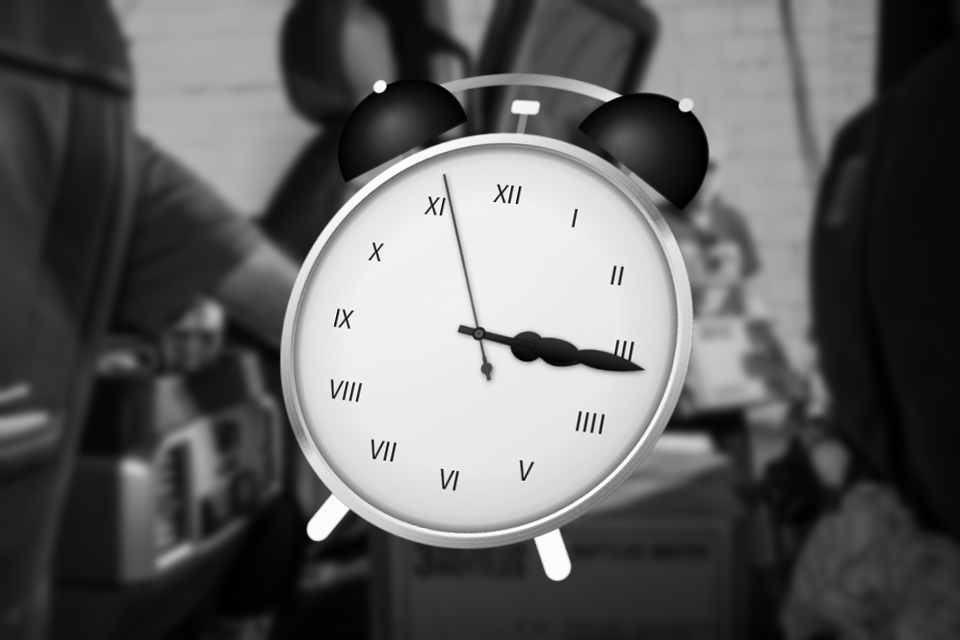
3.15.56
